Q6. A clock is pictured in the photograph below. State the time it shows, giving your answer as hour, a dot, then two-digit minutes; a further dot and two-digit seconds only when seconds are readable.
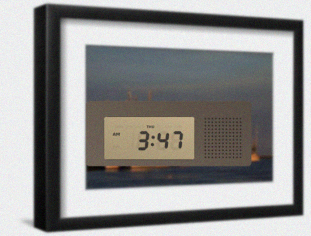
3.47
